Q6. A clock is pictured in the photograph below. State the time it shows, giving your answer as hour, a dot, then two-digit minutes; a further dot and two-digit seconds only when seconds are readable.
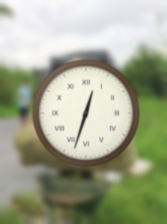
12.33
